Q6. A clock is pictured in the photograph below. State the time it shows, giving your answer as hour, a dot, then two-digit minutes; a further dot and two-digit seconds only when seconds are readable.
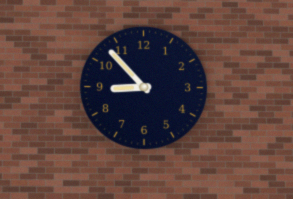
8.53
